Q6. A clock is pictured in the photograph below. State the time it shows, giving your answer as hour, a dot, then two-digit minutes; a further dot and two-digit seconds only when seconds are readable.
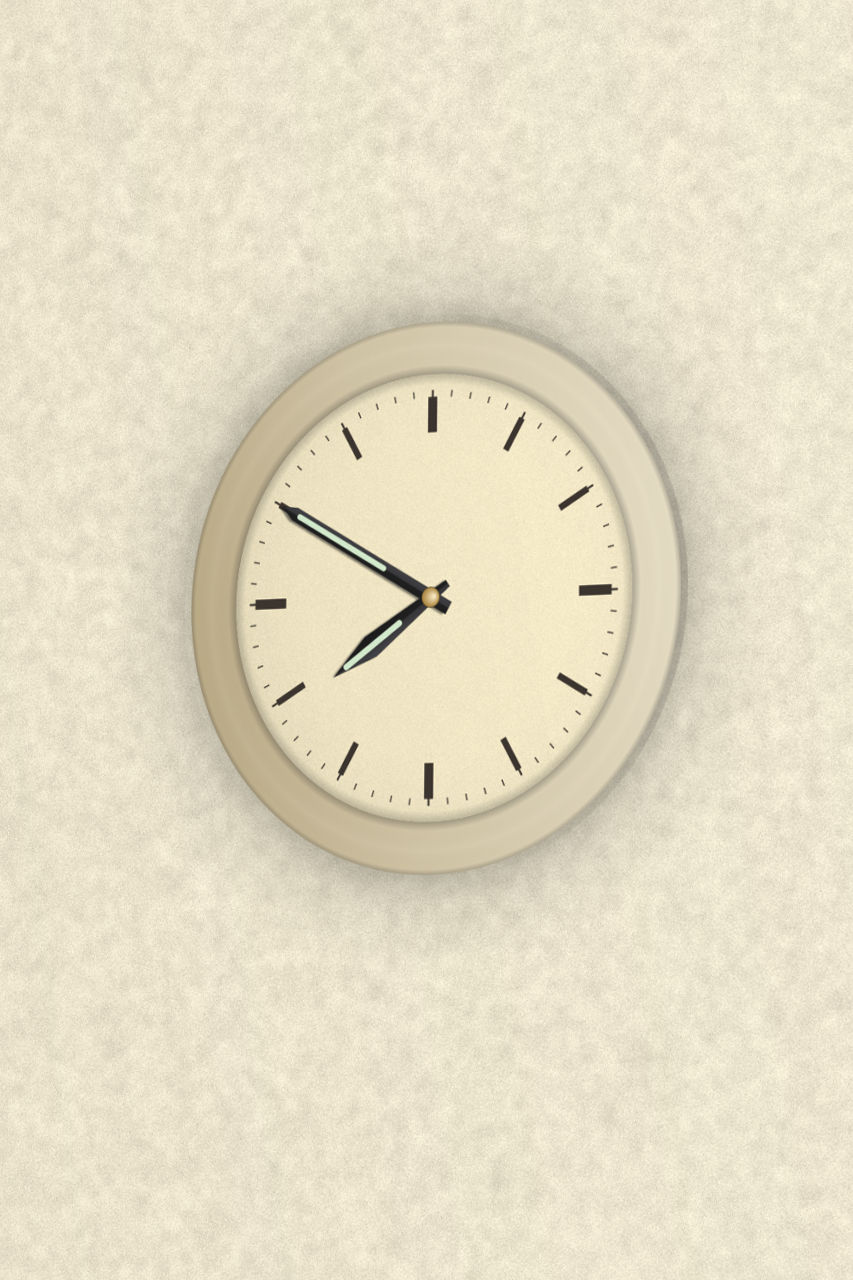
7.50
